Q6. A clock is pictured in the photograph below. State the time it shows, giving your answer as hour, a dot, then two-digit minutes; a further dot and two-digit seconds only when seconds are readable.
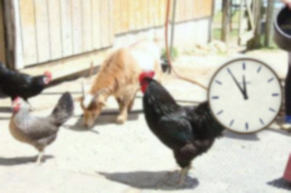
11.55
